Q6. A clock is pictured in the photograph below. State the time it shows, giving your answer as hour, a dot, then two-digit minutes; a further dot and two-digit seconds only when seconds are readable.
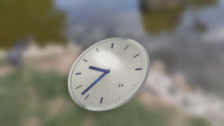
9.37
